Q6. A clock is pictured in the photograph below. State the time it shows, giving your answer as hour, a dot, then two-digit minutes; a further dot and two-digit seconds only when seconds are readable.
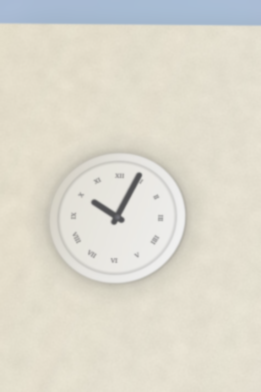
10.04
